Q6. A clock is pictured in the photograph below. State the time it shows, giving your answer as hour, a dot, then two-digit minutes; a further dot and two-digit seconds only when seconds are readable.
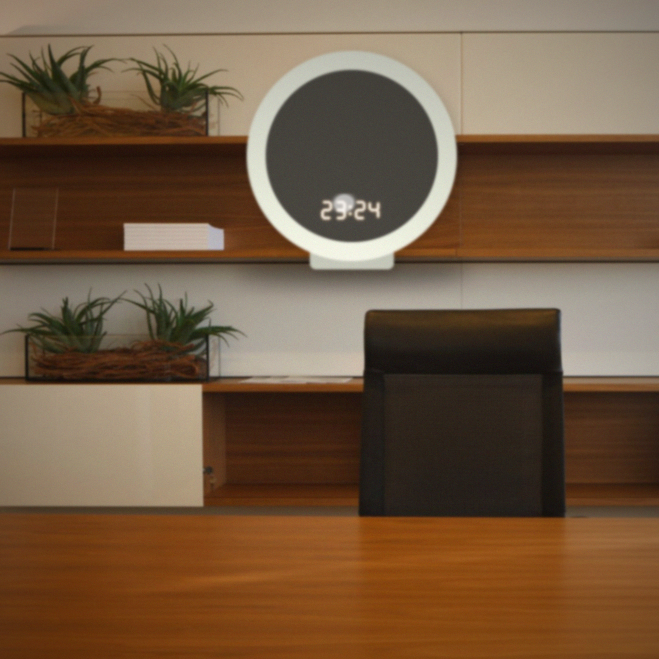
23.24
